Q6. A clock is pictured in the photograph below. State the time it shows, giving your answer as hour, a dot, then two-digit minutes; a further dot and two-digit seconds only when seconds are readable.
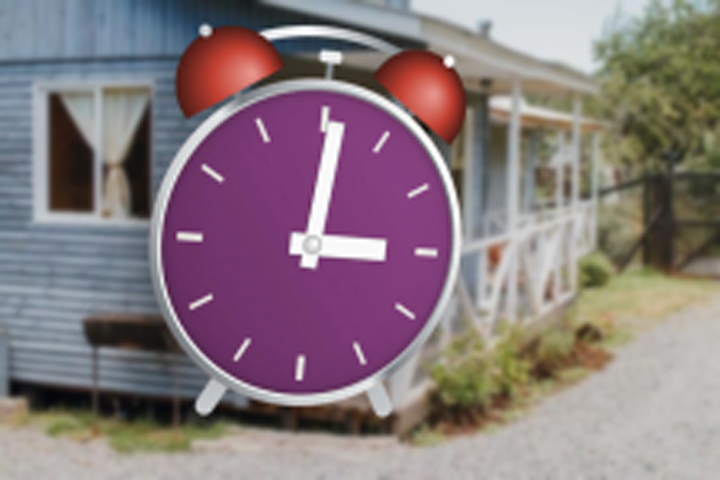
3.01
